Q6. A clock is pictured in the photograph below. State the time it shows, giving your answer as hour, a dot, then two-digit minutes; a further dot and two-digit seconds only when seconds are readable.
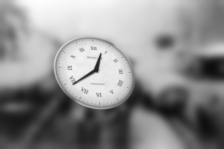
12.39
